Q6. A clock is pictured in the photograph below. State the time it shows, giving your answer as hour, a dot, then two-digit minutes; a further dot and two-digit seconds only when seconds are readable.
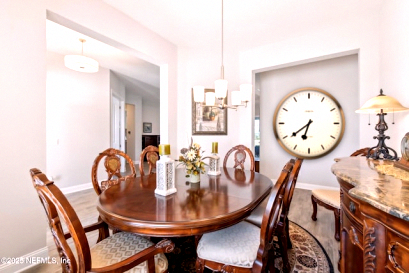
6.39
